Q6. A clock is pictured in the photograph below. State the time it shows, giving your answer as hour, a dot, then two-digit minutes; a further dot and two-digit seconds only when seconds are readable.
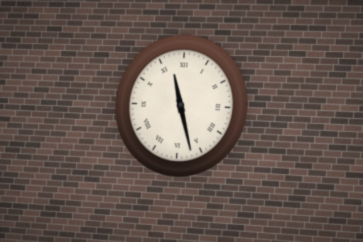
11.27
